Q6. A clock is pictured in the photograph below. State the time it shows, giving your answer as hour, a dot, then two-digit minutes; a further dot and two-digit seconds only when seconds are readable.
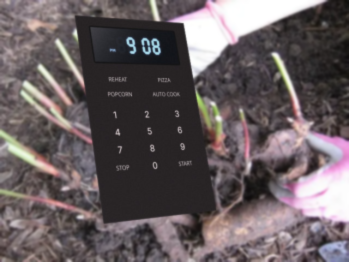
9.08
